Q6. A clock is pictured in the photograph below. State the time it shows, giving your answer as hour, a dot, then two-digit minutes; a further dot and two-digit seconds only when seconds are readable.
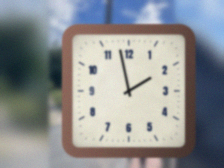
1.58
